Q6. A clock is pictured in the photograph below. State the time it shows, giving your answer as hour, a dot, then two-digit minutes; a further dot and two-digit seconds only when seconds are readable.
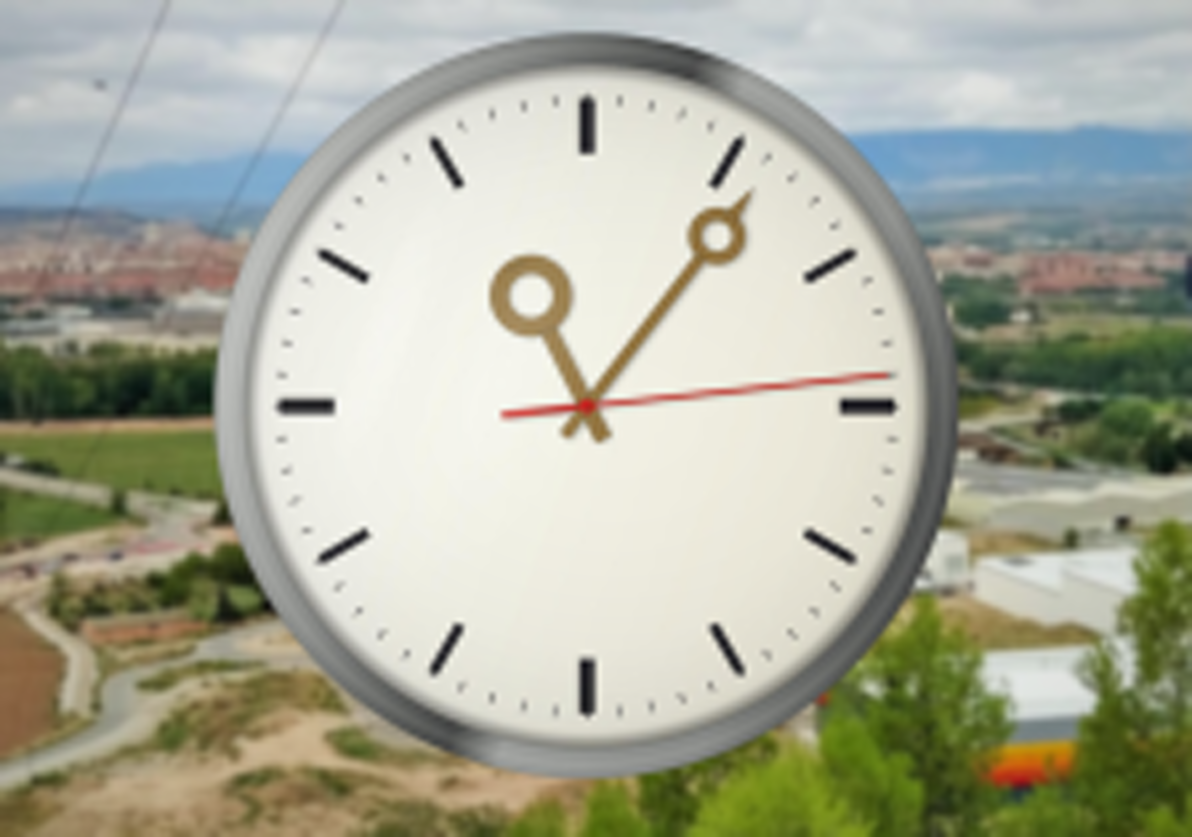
11.06.14
